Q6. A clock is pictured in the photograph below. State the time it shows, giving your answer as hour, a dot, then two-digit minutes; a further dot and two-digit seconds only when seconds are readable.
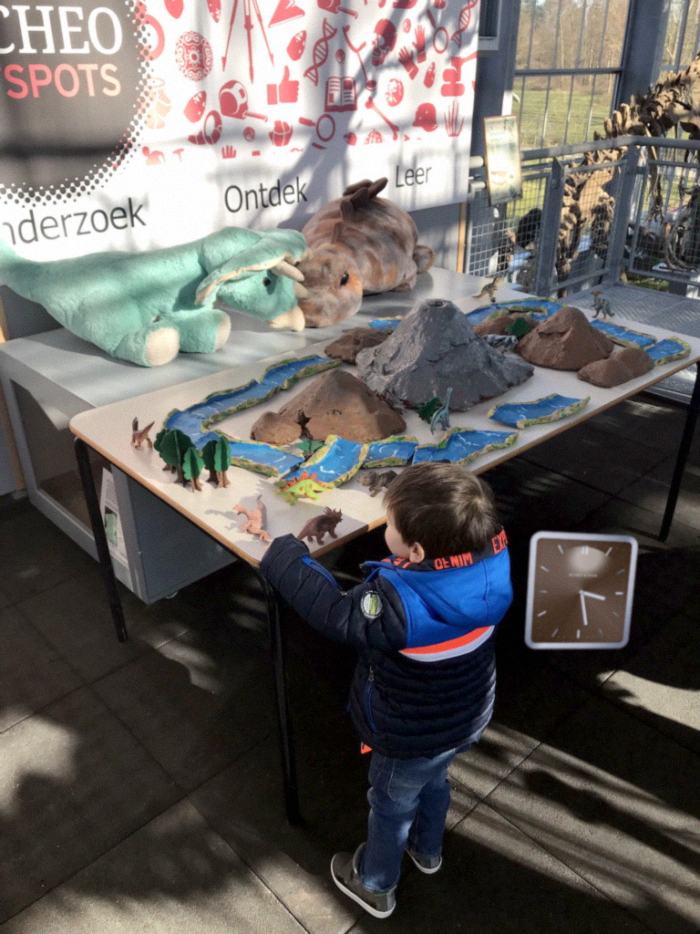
3.28
